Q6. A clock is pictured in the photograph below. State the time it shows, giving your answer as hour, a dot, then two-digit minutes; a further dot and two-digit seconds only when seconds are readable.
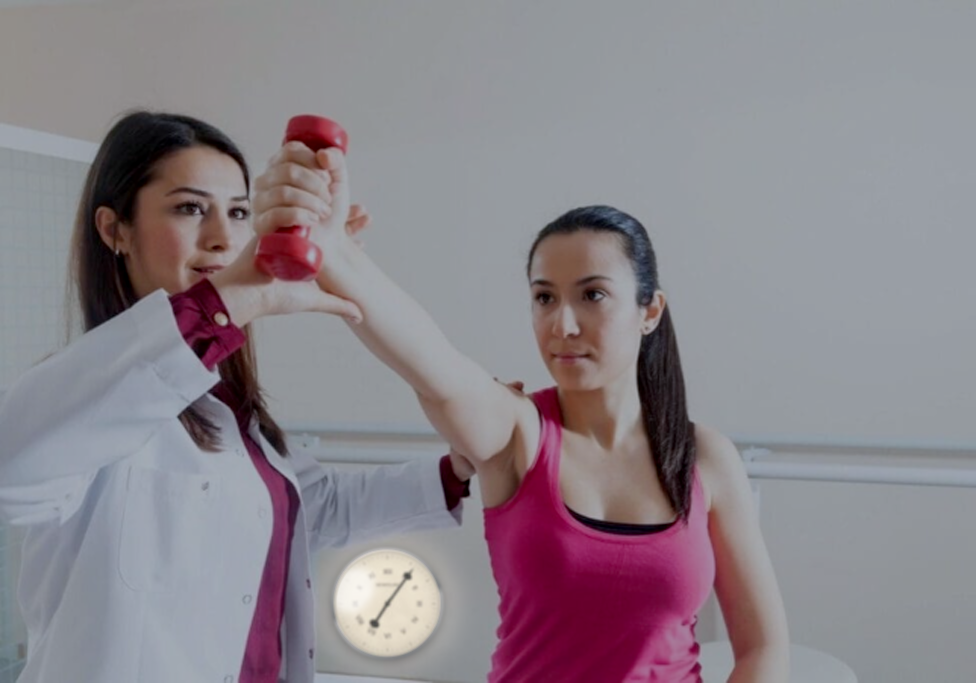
7.06
